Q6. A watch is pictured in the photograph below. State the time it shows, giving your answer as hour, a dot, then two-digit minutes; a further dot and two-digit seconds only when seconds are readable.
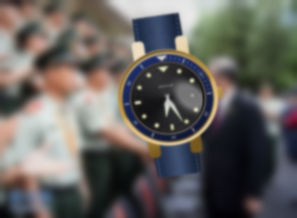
6.26
